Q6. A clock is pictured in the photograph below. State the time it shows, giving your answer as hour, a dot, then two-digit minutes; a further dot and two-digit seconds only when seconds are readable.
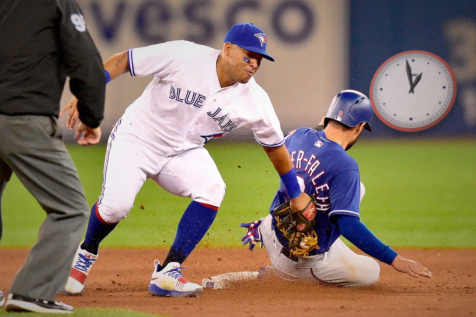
12.58
